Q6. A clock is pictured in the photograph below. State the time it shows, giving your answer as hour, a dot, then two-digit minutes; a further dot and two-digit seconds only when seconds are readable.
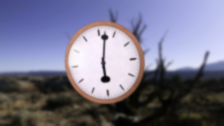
6.02
